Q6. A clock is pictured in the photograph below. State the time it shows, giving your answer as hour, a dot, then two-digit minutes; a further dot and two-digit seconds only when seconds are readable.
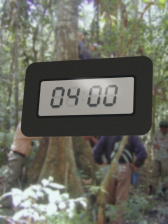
4.00
